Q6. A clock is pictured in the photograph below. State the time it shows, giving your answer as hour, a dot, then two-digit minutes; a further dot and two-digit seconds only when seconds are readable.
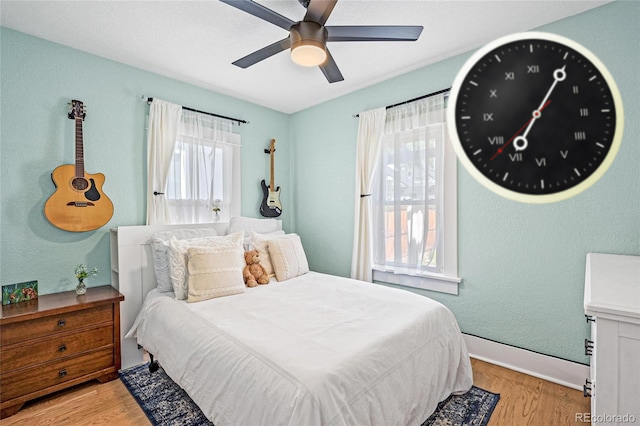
7.05.38
